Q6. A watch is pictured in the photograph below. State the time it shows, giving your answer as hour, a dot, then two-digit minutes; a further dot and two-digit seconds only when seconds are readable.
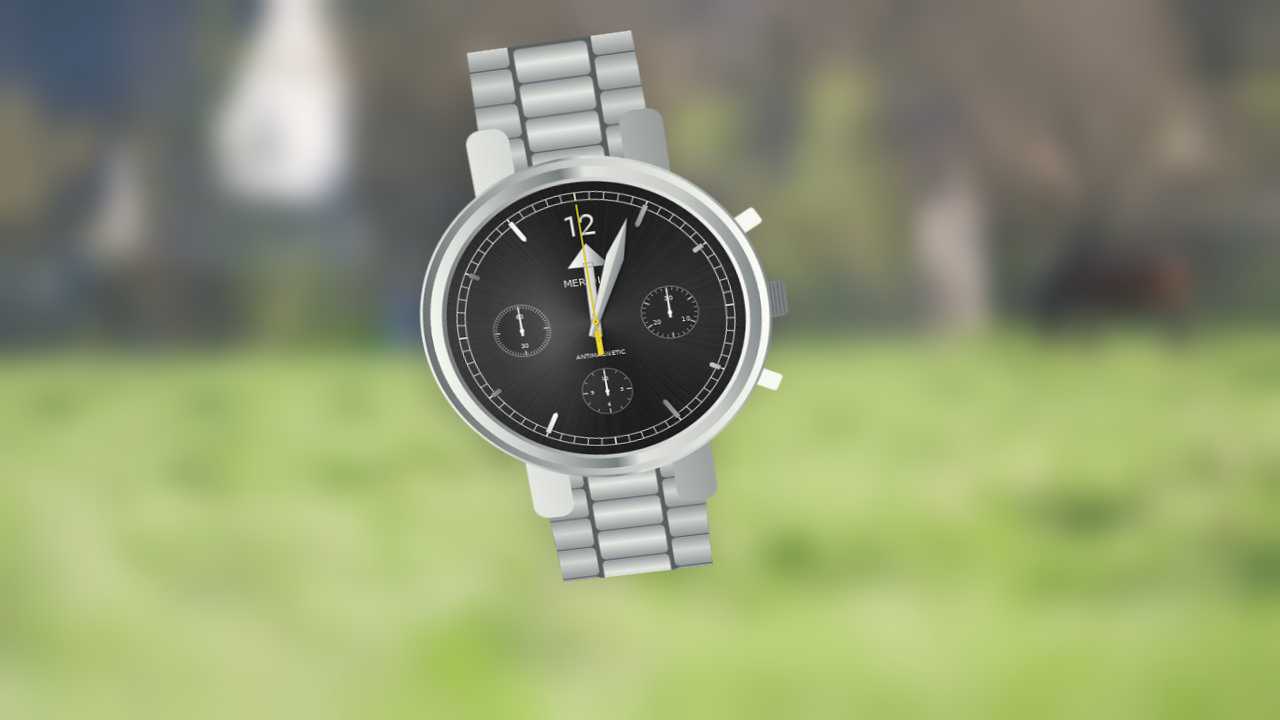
12.04
